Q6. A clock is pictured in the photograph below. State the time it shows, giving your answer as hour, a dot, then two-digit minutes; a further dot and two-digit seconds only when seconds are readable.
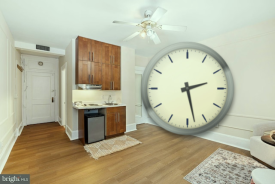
2.28
